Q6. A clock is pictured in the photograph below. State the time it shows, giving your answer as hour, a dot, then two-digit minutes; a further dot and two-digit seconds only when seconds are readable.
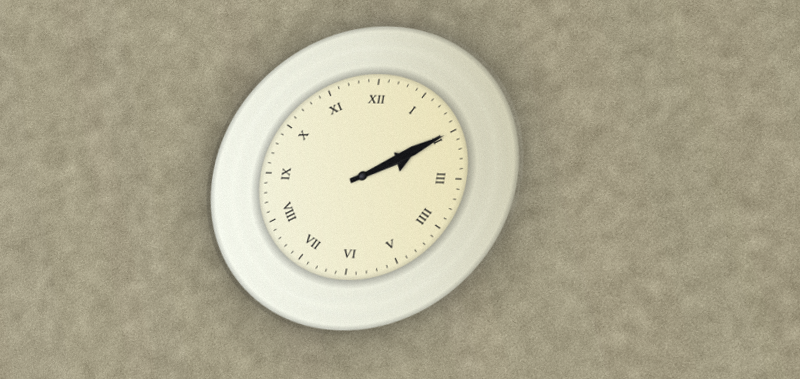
2.10
